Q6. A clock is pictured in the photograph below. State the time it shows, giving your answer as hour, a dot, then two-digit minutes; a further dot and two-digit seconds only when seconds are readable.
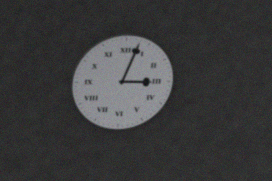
3.03
